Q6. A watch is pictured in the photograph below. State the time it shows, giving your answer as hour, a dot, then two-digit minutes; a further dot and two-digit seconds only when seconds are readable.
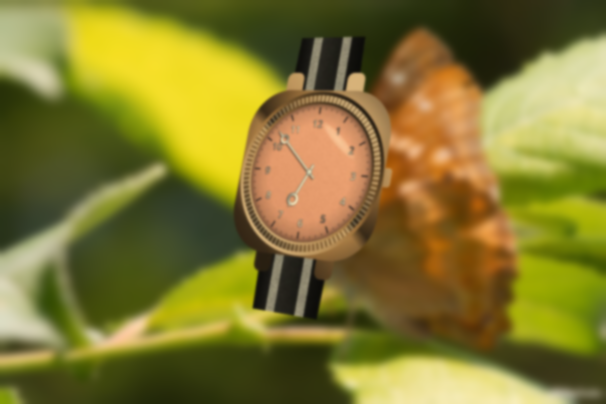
6.52
